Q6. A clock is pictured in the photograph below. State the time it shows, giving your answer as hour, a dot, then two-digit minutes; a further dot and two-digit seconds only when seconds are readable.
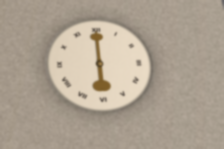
6.00
